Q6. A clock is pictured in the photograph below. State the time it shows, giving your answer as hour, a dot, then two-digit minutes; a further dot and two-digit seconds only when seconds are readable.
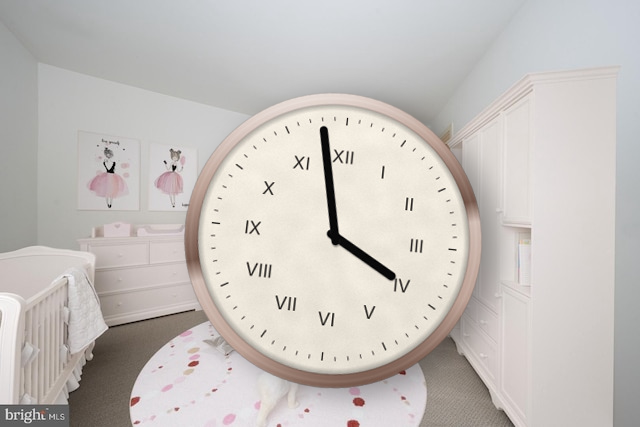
3.58
